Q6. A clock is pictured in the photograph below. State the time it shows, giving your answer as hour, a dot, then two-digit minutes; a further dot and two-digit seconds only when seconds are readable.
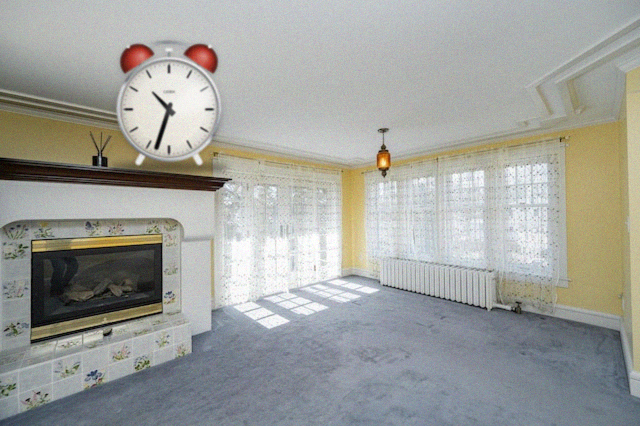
10.33
